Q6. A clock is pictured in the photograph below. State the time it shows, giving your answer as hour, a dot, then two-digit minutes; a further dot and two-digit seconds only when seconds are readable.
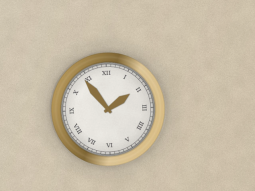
1.54
